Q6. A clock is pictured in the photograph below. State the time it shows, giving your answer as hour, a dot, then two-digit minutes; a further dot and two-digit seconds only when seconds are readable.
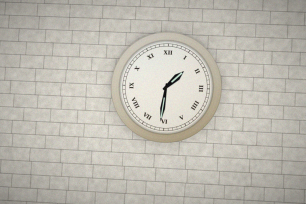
1.31
